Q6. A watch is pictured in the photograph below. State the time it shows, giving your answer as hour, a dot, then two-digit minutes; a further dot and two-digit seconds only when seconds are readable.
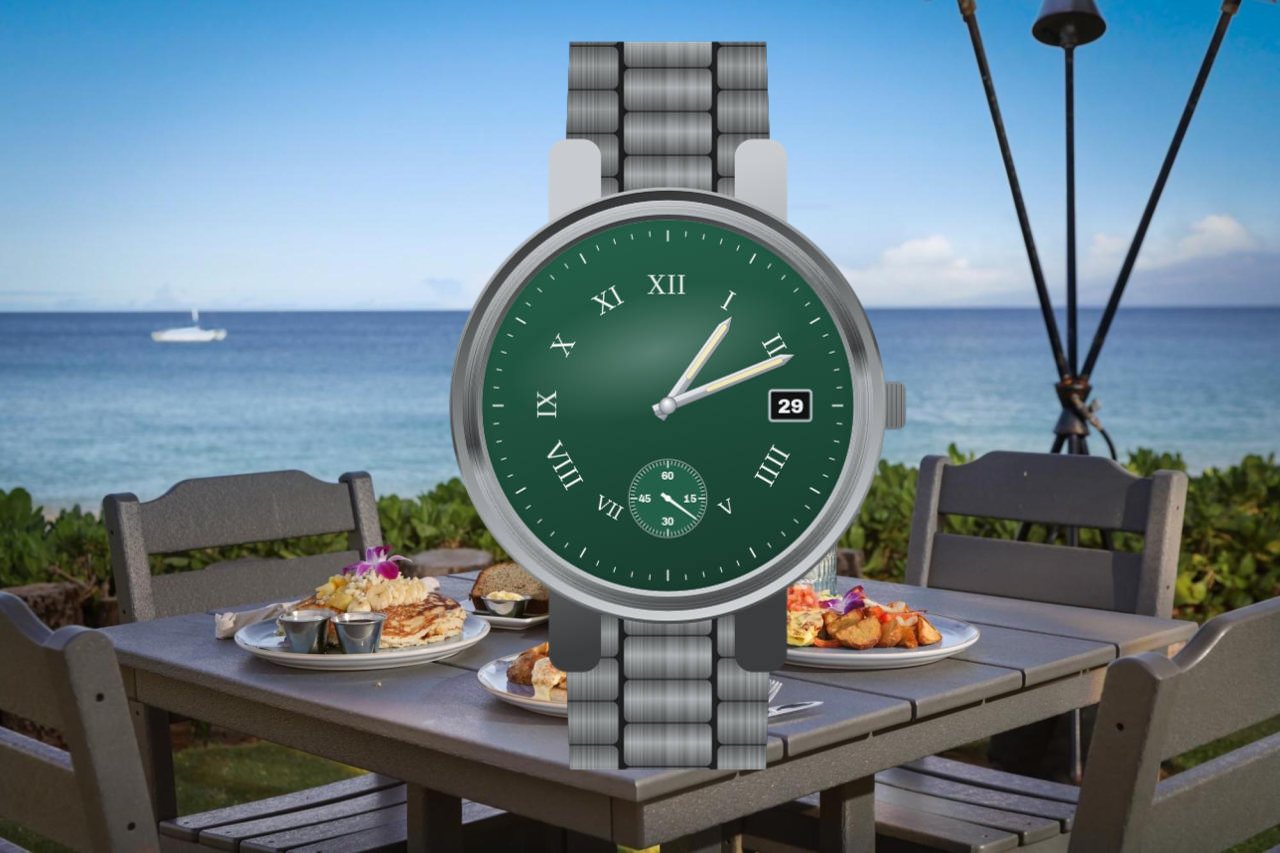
1.11.21
